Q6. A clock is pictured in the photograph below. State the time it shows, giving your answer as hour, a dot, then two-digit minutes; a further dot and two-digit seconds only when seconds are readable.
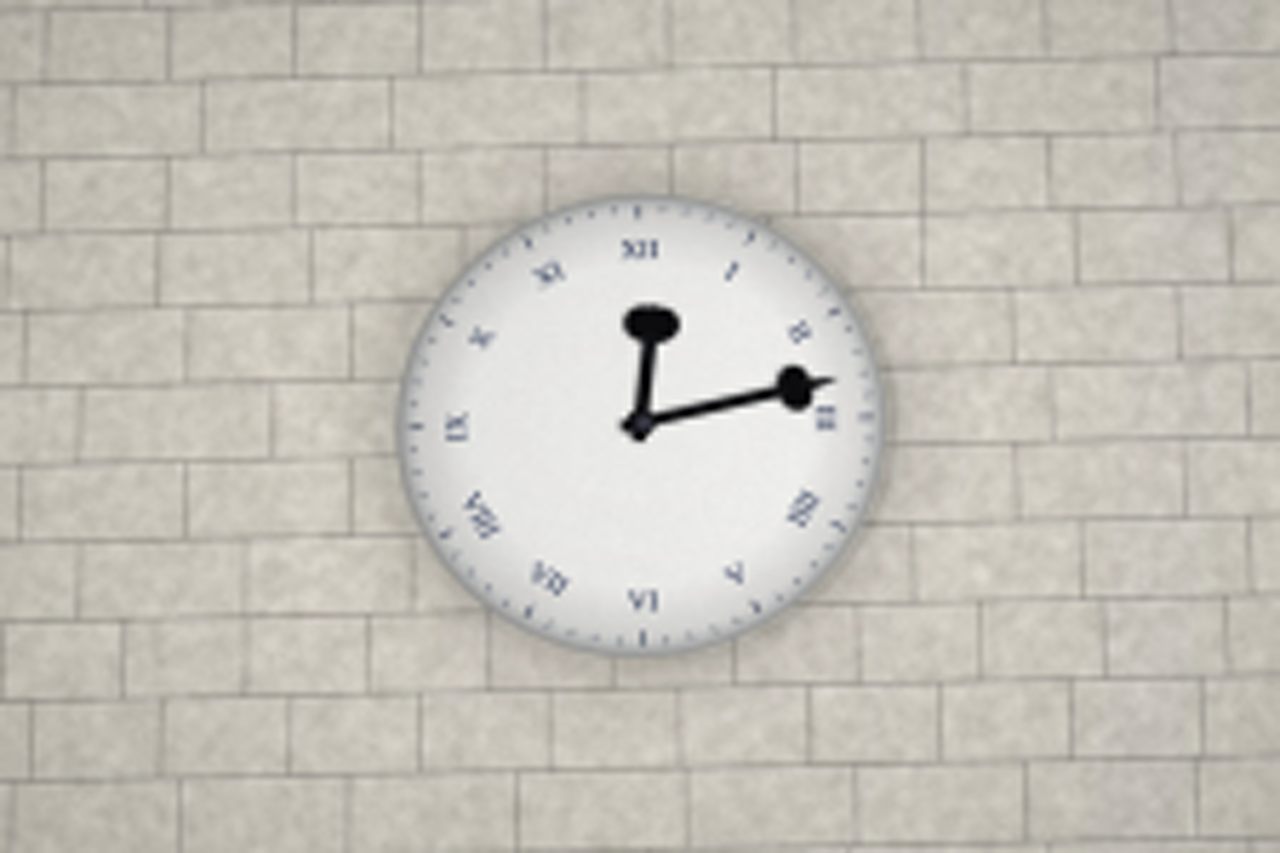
12.13
